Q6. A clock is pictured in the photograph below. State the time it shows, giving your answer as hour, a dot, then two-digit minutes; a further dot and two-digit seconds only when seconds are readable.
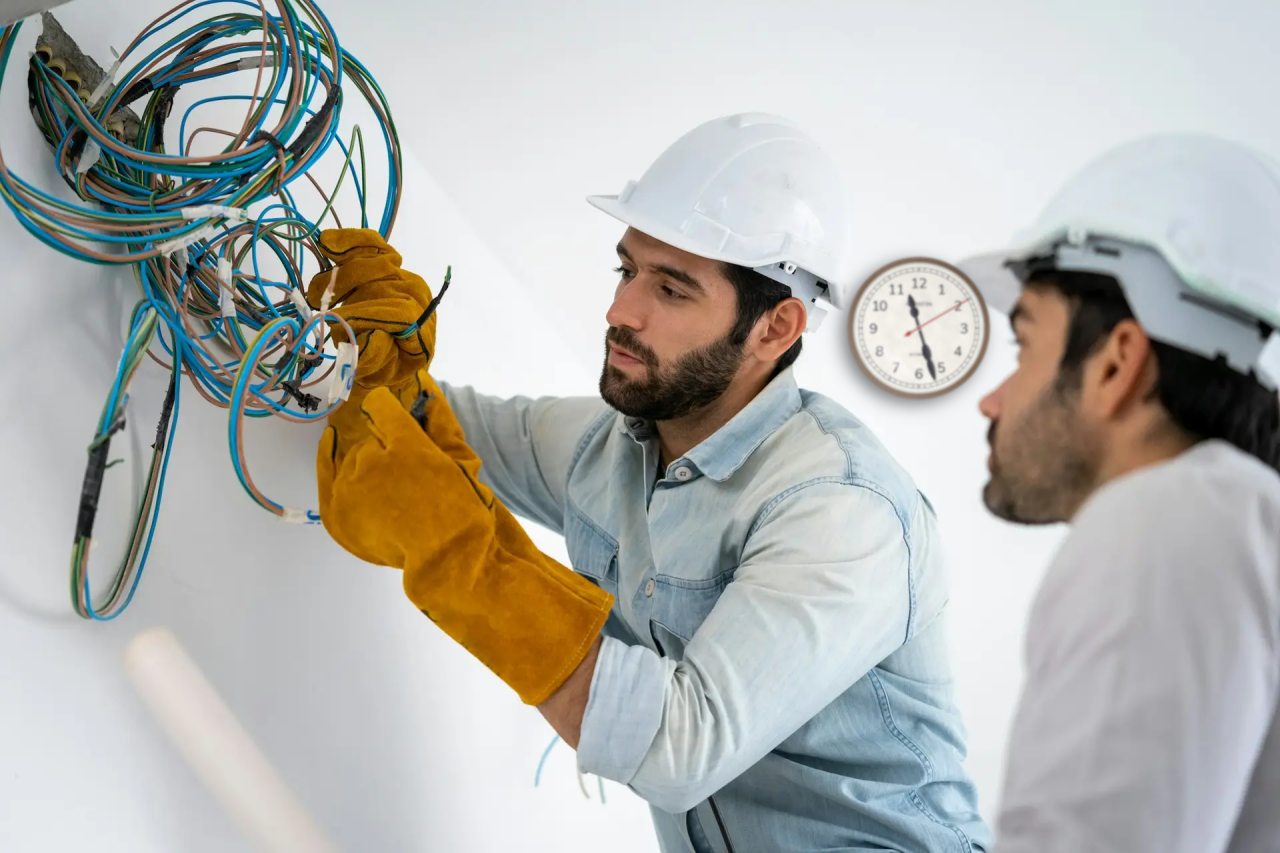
11.27.10
